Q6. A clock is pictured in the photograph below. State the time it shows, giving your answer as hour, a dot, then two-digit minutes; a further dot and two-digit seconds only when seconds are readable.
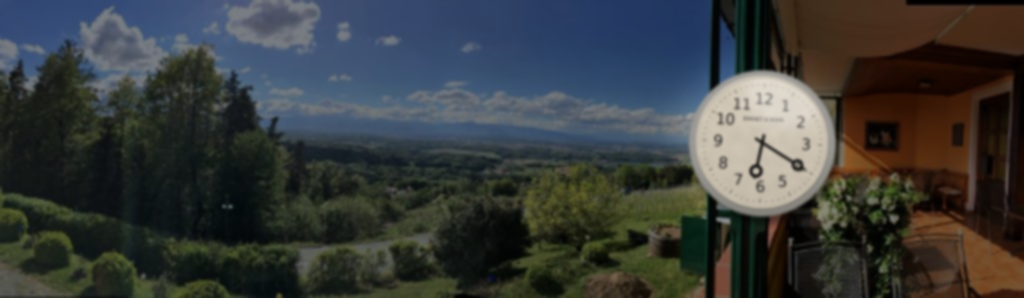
6.20
